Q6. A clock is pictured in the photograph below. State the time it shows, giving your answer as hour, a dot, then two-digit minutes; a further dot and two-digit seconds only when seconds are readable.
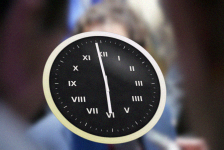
5.59
